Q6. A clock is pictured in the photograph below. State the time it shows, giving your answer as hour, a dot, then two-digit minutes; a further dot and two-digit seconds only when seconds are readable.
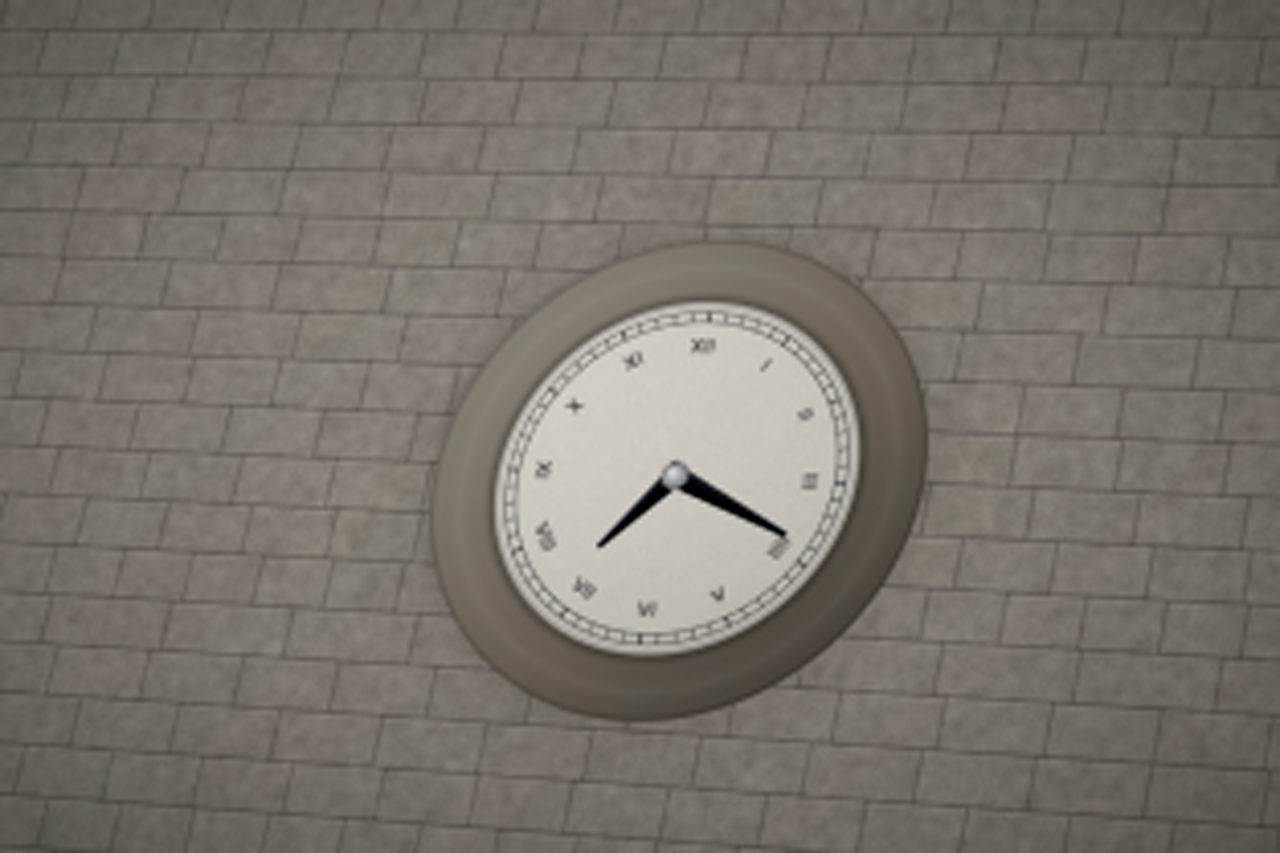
7.19
